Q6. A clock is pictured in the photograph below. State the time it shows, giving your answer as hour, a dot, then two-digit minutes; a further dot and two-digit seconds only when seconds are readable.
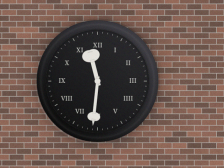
11.31
